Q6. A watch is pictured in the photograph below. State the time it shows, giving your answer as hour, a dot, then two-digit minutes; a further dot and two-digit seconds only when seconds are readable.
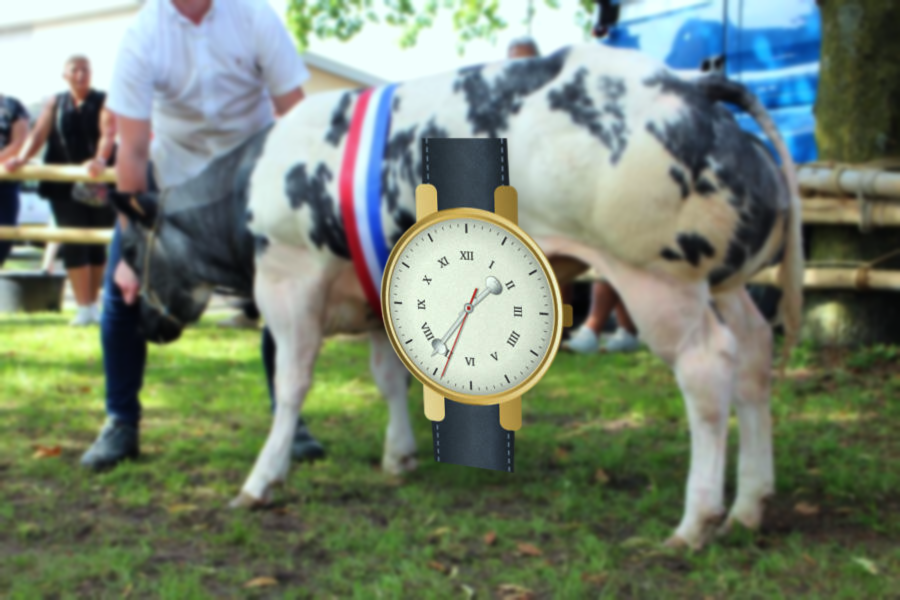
1.36.34
